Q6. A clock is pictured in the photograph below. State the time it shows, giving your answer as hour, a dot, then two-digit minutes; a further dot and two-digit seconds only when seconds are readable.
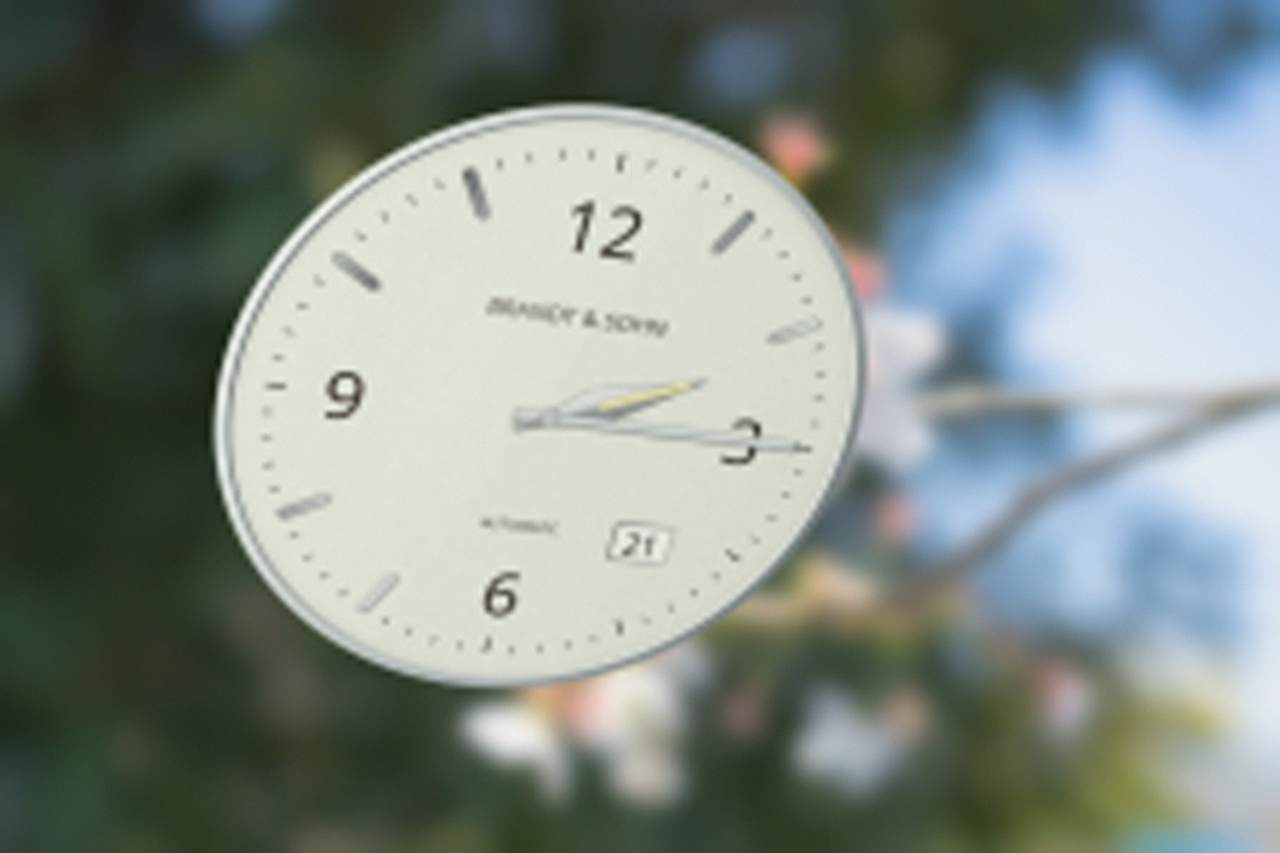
2.15
